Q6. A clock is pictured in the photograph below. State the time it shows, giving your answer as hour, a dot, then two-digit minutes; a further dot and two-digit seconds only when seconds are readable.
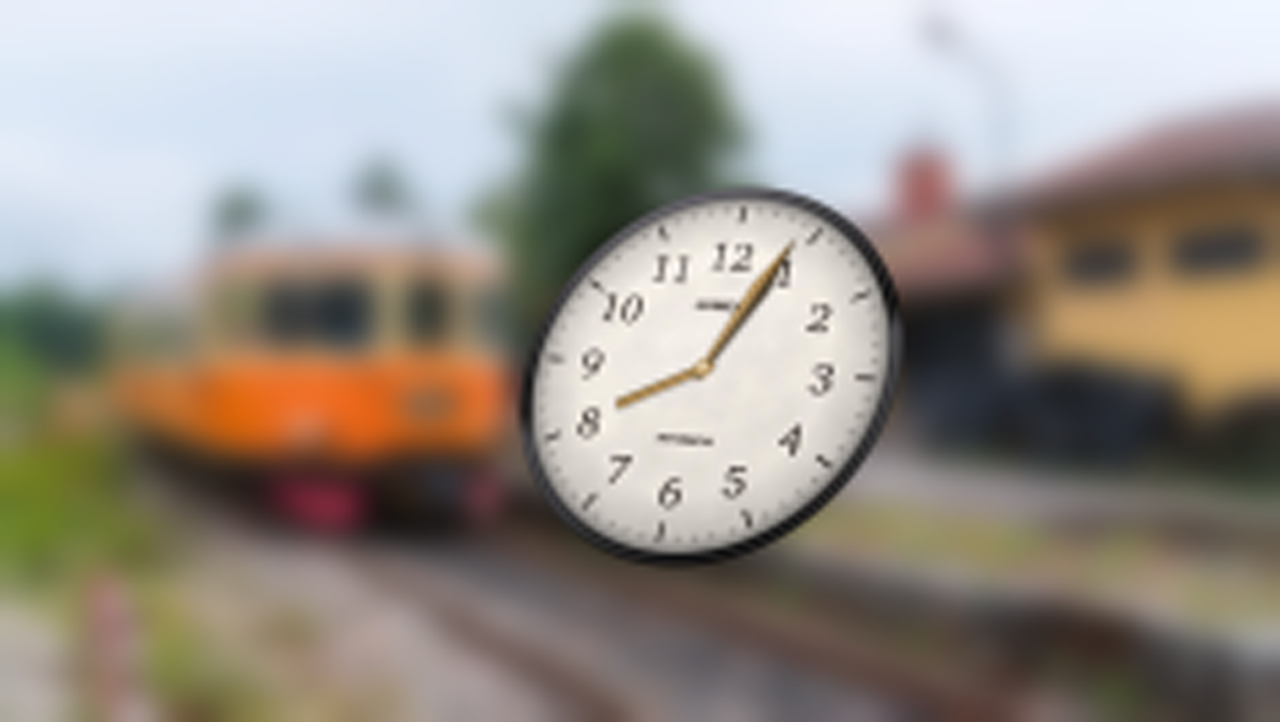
8.04
